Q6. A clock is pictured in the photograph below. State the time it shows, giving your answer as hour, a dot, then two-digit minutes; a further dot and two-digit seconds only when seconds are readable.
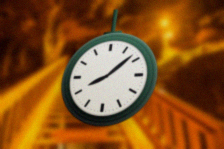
8.08
